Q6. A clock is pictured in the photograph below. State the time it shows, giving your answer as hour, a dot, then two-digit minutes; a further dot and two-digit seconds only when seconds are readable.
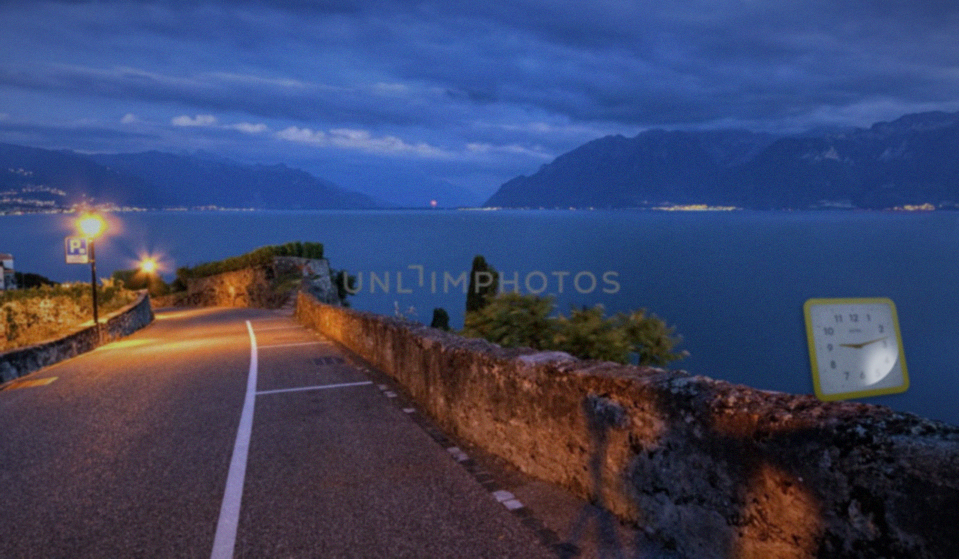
9.13
